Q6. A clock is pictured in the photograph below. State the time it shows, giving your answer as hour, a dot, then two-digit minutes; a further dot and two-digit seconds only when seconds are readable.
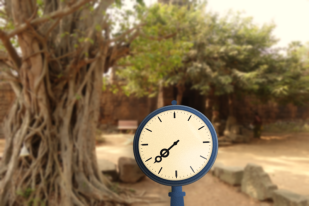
7.38
